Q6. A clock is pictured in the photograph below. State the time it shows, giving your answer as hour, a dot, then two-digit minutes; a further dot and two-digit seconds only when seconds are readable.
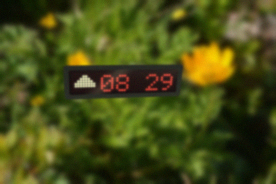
8.29
